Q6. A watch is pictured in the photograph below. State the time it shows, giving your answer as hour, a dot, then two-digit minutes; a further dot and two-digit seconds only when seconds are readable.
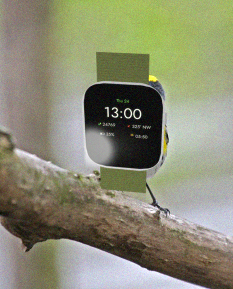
13.00
